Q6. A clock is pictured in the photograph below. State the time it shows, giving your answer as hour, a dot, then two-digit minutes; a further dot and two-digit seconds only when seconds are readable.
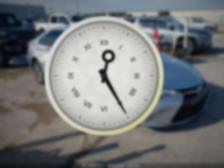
12.25
